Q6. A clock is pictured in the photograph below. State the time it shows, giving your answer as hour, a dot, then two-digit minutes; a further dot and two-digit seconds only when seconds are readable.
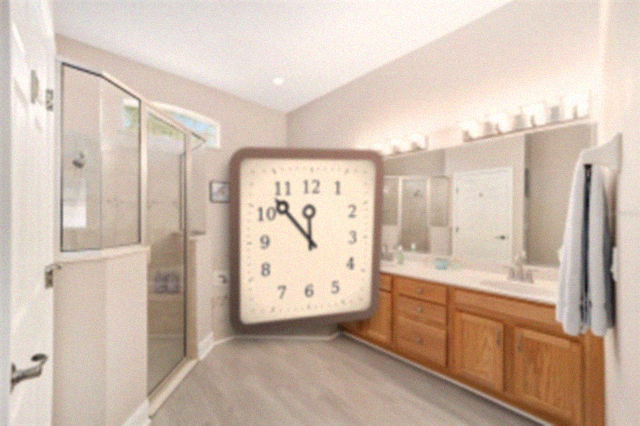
11.53
